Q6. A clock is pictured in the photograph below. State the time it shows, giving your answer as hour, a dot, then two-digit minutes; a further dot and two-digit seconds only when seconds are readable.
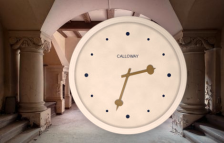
2.33
